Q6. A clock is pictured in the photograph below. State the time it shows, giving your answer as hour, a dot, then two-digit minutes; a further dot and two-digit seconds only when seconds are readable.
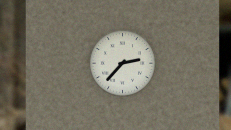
2.37
